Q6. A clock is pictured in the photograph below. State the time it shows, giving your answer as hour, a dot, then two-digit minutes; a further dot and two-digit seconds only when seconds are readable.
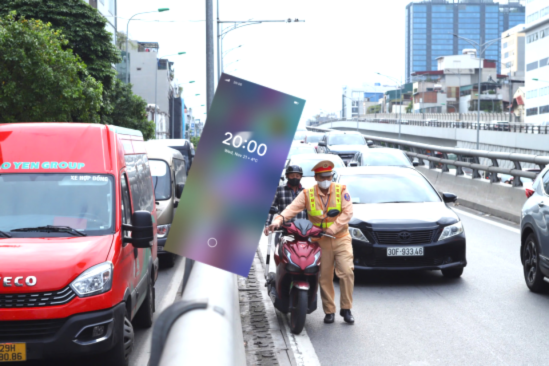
20.00
